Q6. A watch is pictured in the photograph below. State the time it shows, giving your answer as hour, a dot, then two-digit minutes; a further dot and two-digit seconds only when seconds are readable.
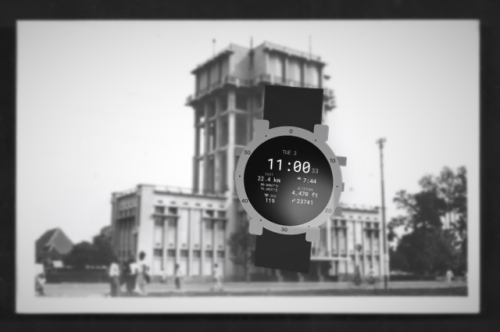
11.00
